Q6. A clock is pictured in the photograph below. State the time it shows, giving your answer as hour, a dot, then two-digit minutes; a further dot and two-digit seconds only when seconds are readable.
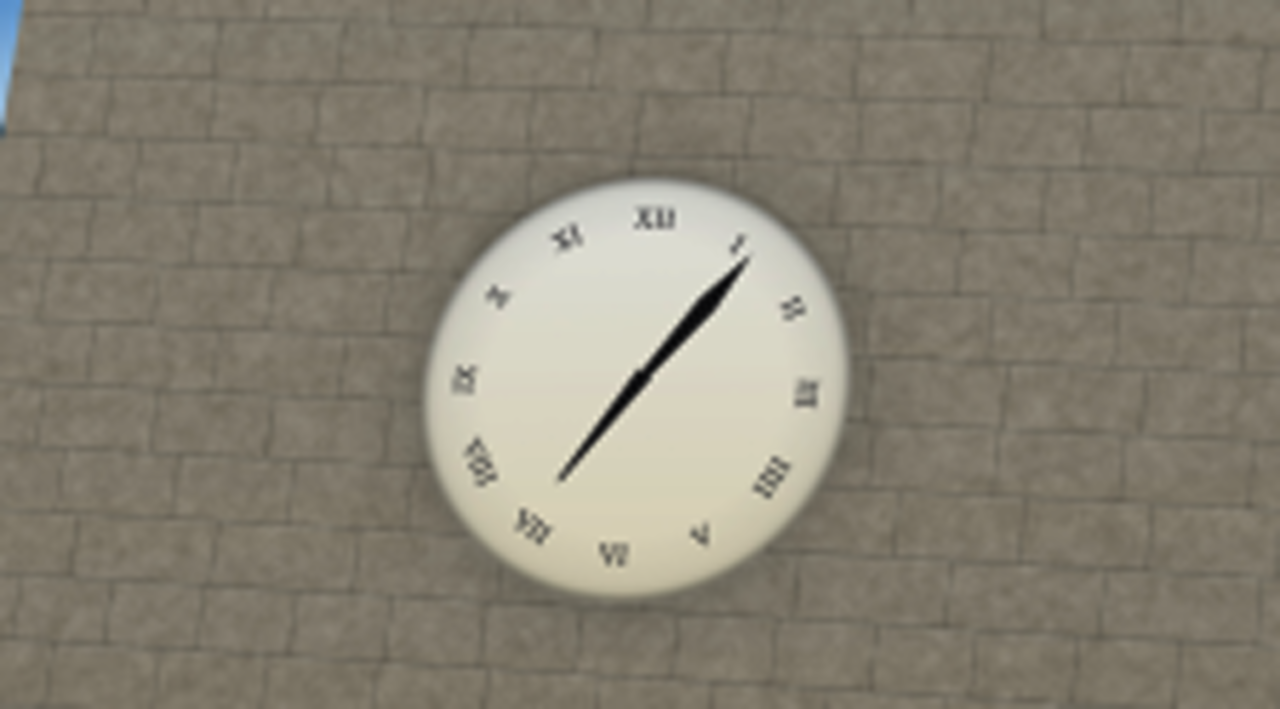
7.06
